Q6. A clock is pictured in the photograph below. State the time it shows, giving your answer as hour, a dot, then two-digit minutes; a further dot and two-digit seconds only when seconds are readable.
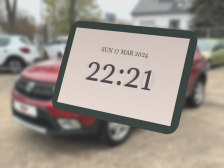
22.21
